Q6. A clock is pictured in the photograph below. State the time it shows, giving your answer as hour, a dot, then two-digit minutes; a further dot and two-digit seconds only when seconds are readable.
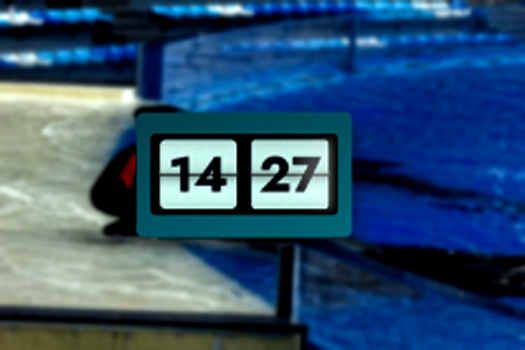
14.27
